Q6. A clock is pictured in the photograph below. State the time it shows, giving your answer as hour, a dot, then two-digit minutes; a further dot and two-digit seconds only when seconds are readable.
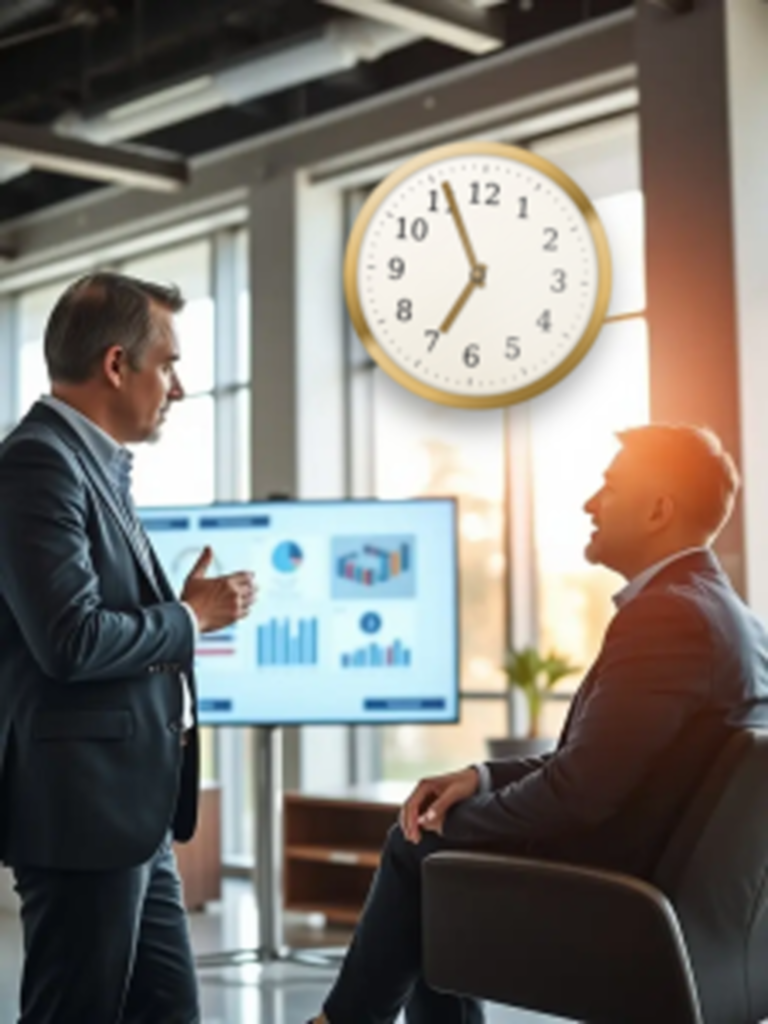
6.56
